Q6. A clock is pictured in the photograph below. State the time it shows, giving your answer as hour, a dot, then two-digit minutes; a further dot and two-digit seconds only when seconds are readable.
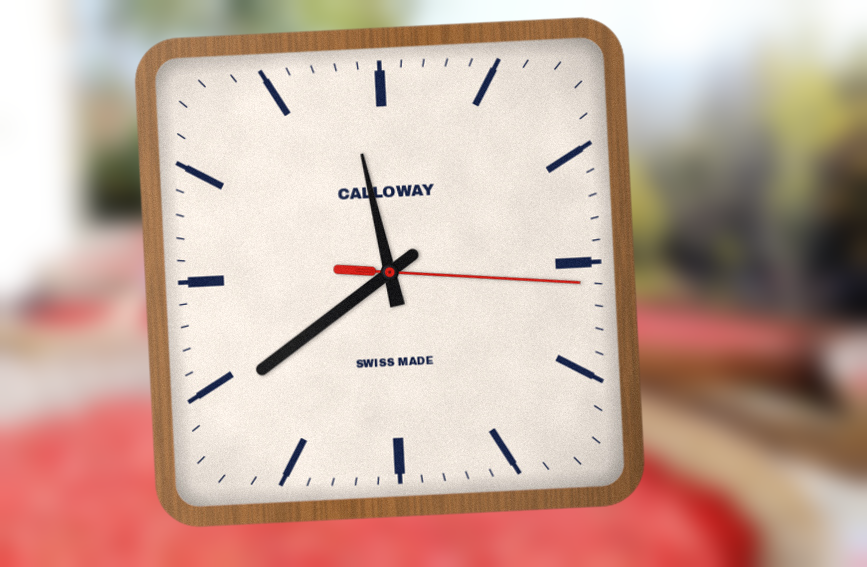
11.39.16
